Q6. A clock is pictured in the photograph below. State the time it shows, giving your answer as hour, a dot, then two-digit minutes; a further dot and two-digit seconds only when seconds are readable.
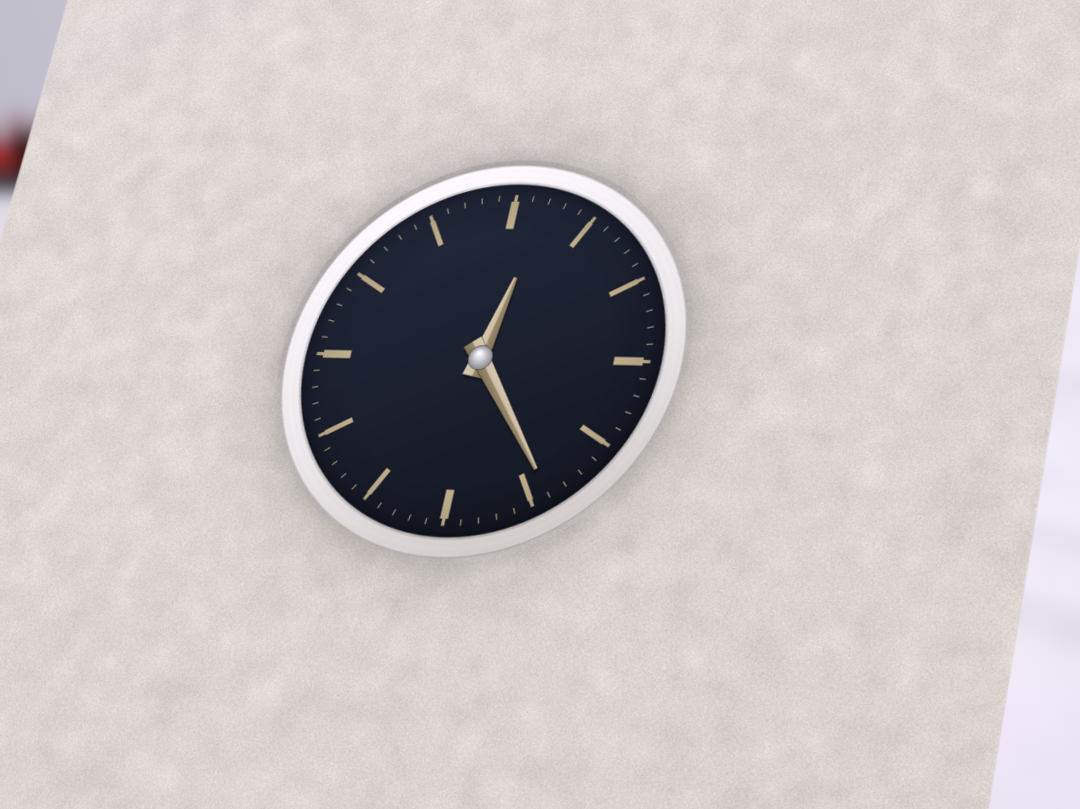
12.24
